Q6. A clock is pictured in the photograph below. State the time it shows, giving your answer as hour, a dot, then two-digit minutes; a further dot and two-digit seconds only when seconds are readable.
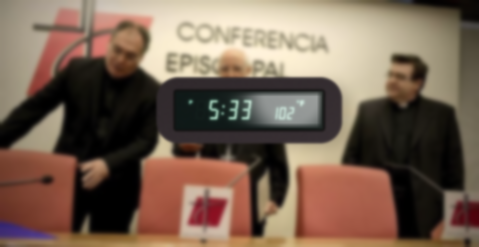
5.33
